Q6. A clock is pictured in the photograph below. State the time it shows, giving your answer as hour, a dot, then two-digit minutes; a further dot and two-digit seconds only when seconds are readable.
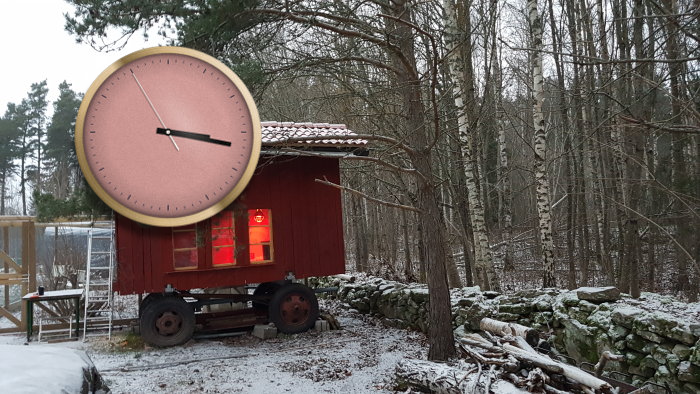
3.16.55
